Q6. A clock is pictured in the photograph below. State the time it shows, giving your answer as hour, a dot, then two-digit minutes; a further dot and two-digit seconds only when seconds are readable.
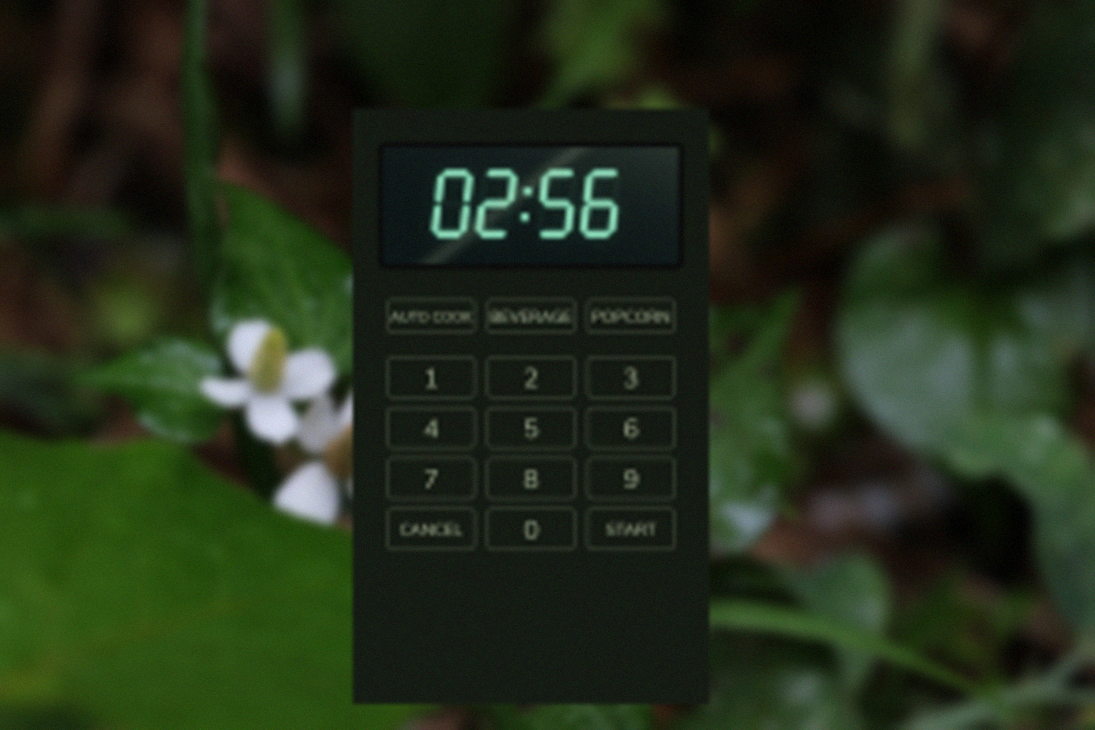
2.56
